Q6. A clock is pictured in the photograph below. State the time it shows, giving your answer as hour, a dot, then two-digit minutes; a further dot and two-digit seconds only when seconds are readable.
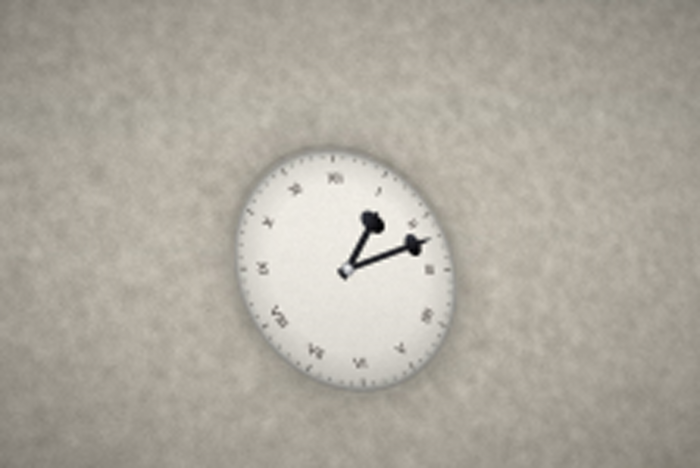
1.12
